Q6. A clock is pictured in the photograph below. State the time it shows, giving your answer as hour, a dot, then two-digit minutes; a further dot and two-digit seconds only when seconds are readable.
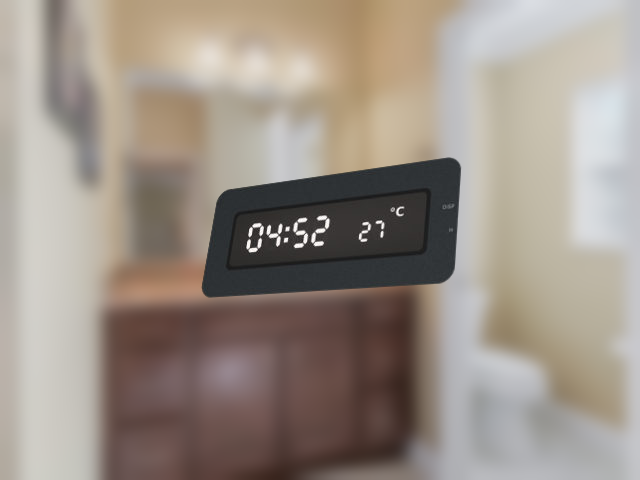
4.52
